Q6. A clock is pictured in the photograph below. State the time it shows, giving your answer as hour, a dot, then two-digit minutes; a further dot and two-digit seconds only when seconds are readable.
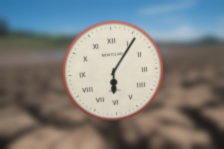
6.06
